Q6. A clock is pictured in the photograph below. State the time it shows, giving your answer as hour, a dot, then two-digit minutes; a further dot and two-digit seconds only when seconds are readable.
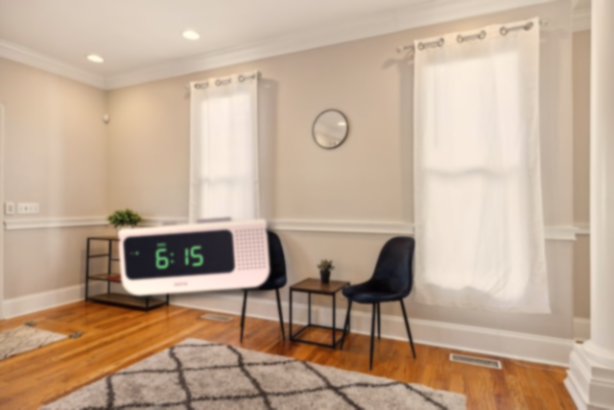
6.15
